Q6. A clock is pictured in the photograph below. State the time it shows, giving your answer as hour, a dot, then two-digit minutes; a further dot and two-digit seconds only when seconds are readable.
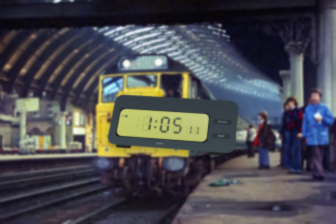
1.05.11
